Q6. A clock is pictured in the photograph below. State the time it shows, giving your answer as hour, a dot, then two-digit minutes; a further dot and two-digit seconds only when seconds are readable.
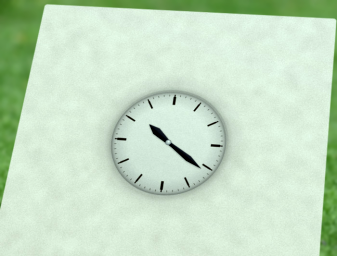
10.21
